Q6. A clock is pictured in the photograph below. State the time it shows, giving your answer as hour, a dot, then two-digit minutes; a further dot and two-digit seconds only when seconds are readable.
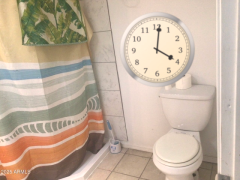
4.01
